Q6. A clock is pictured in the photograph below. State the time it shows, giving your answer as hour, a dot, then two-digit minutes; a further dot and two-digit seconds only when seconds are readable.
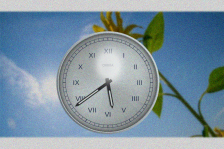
5.39
